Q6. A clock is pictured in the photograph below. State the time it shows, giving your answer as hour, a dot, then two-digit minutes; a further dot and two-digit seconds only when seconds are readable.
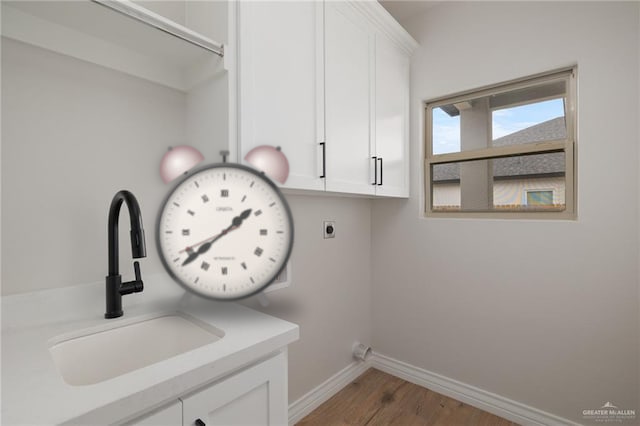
1.38.41
